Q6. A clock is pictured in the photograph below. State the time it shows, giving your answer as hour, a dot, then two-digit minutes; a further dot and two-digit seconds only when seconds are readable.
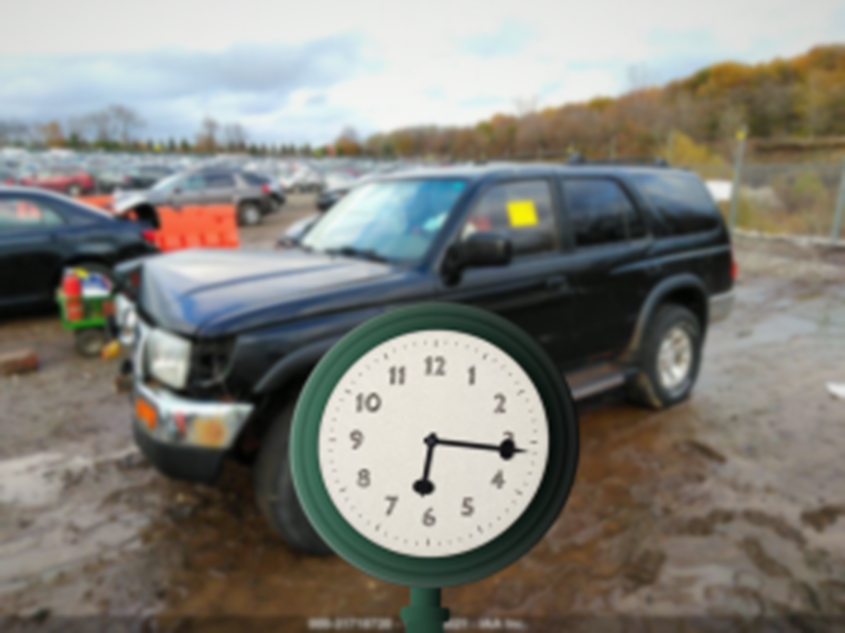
6.16
